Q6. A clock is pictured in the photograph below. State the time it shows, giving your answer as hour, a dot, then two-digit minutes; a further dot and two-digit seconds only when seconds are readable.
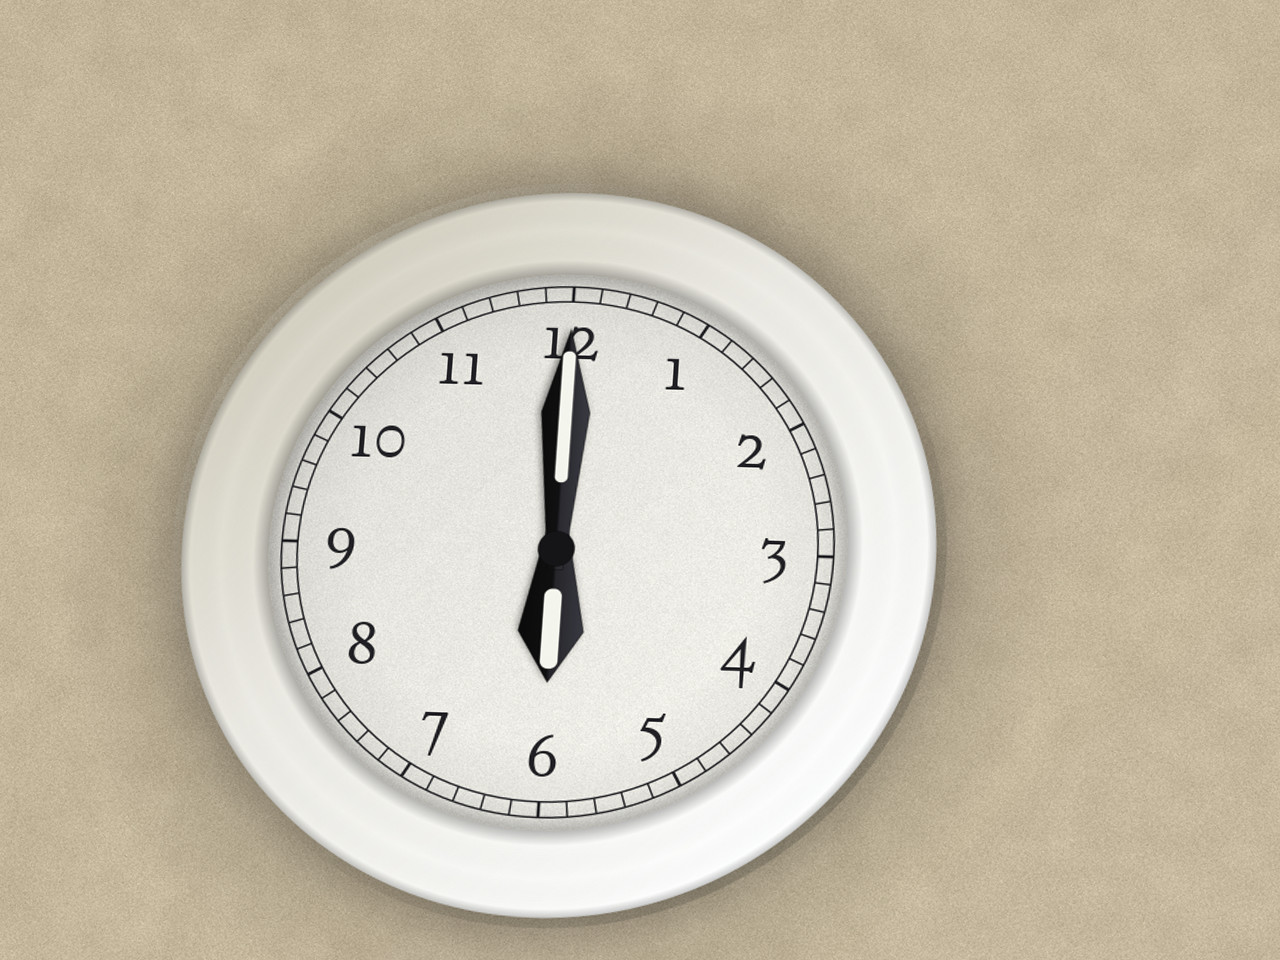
6.00
